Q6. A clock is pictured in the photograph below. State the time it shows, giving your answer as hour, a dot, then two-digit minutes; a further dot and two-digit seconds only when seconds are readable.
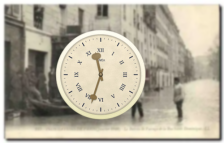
11.33
